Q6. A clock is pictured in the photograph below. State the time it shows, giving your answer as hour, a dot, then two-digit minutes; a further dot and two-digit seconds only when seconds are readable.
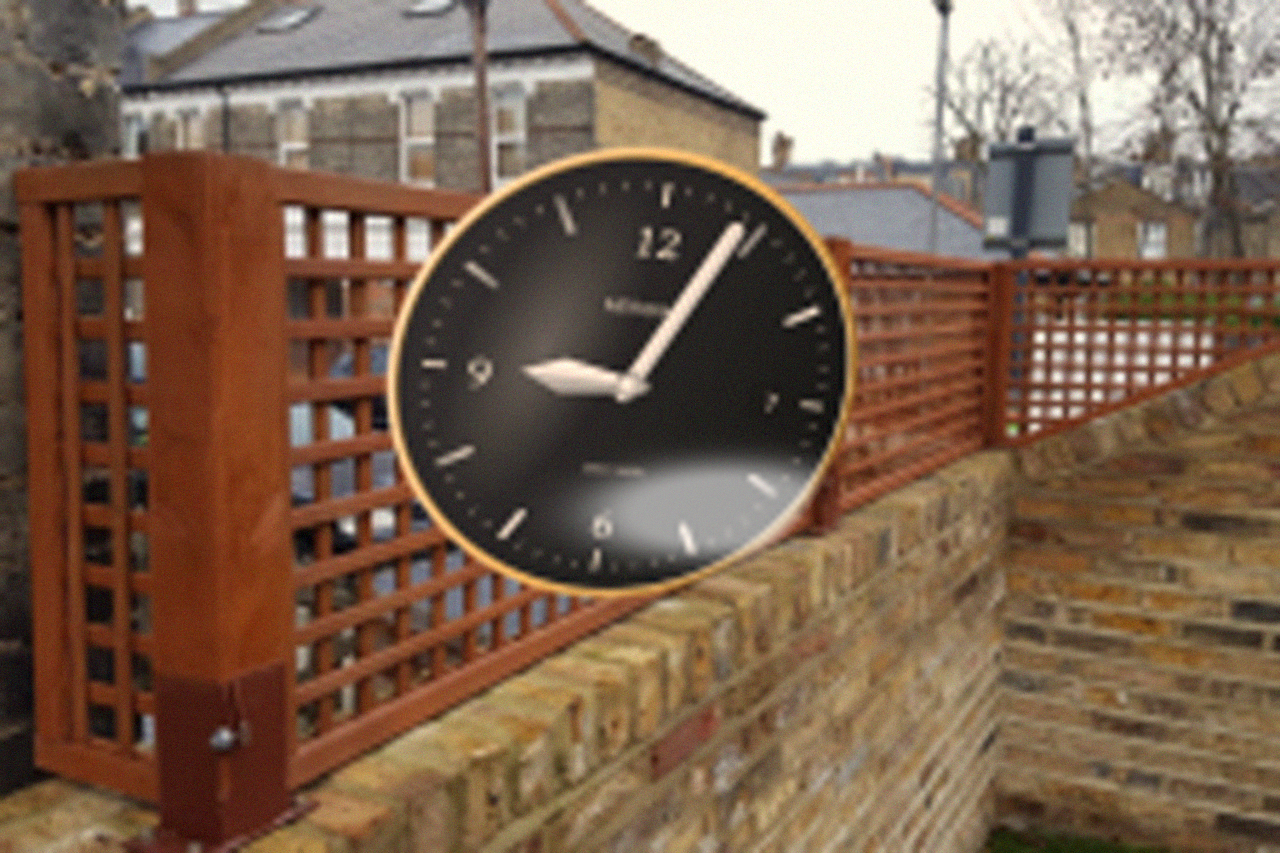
9.04
